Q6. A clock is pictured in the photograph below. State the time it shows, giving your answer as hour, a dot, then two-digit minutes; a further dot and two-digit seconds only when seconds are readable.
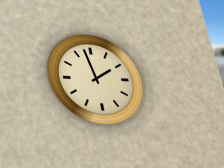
1.58
